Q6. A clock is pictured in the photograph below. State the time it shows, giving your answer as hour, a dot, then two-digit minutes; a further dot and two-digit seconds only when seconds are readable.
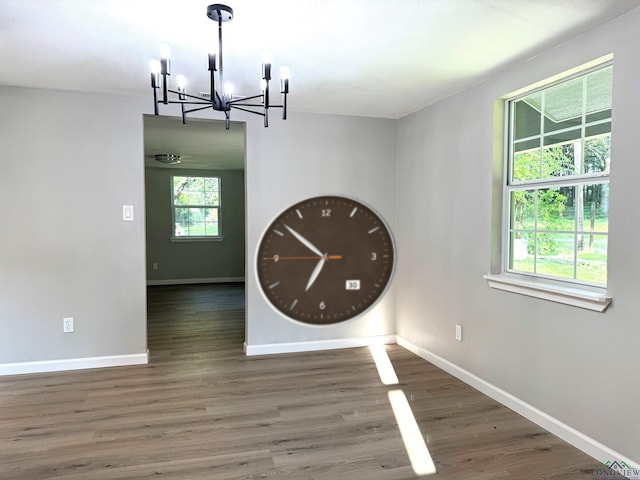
6.51.45
